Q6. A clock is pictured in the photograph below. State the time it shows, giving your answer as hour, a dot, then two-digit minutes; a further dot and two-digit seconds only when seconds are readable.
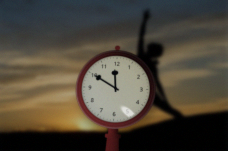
11.50
